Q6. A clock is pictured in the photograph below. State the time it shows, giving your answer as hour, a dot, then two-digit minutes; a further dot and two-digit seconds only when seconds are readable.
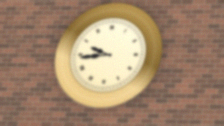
9.44
